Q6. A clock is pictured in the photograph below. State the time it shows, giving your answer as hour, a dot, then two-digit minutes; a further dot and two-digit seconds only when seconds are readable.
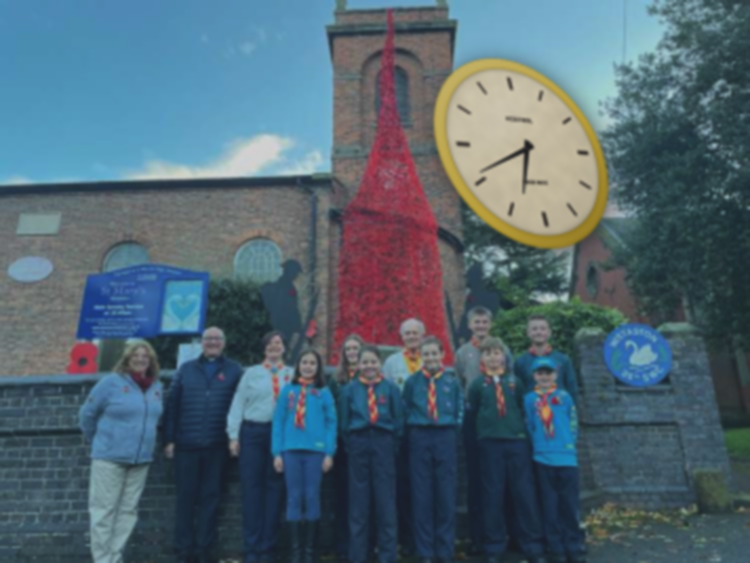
6.41
